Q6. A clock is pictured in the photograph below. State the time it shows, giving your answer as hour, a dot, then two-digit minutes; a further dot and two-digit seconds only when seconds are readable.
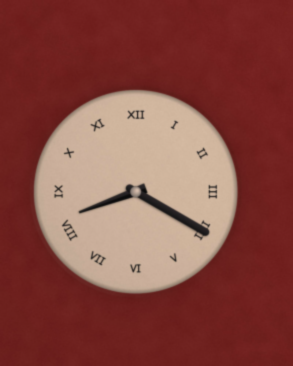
8.20
